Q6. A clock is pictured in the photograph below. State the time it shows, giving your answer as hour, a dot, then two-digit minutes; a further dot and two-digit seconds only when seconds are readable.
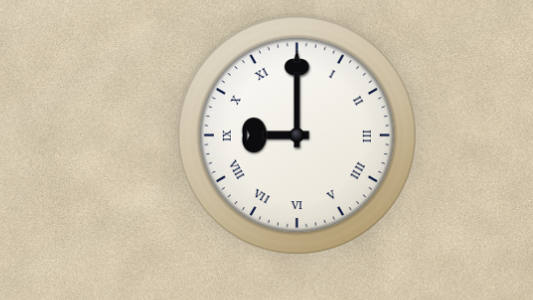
9.00
